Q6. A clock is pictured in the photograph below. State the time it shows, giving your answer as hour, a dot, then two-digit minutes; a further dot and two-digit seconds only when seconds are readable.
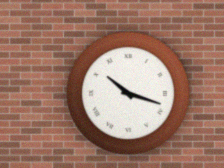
10.18
